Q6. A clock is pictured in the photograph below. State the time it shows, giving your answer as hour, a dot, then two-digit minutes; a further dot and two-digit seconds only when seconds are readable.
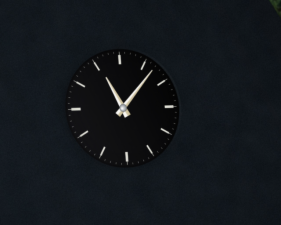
11.07
